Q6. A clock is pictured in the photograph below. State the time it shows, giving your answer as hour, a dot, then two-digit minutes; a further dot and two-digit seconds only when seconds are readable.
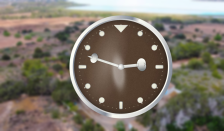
2.48
